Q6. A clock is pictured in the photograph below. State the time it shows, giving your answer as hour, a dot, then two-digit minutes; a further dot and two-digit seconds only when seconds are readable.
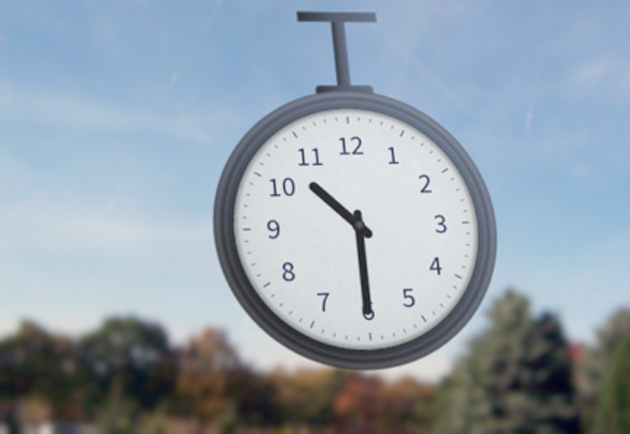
10.30
